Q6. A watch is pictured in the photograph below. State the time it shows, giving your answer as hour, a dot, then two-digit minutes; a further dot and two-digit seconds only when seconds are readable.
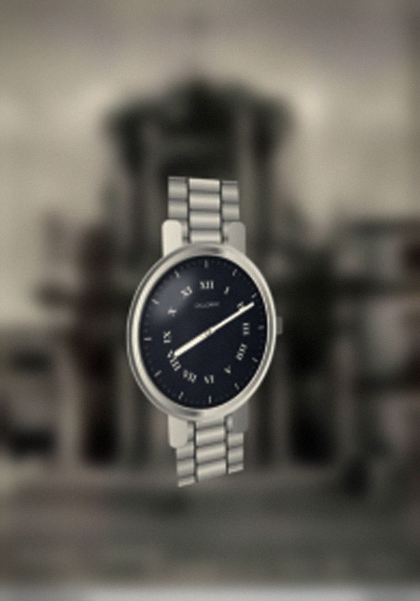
8.11
